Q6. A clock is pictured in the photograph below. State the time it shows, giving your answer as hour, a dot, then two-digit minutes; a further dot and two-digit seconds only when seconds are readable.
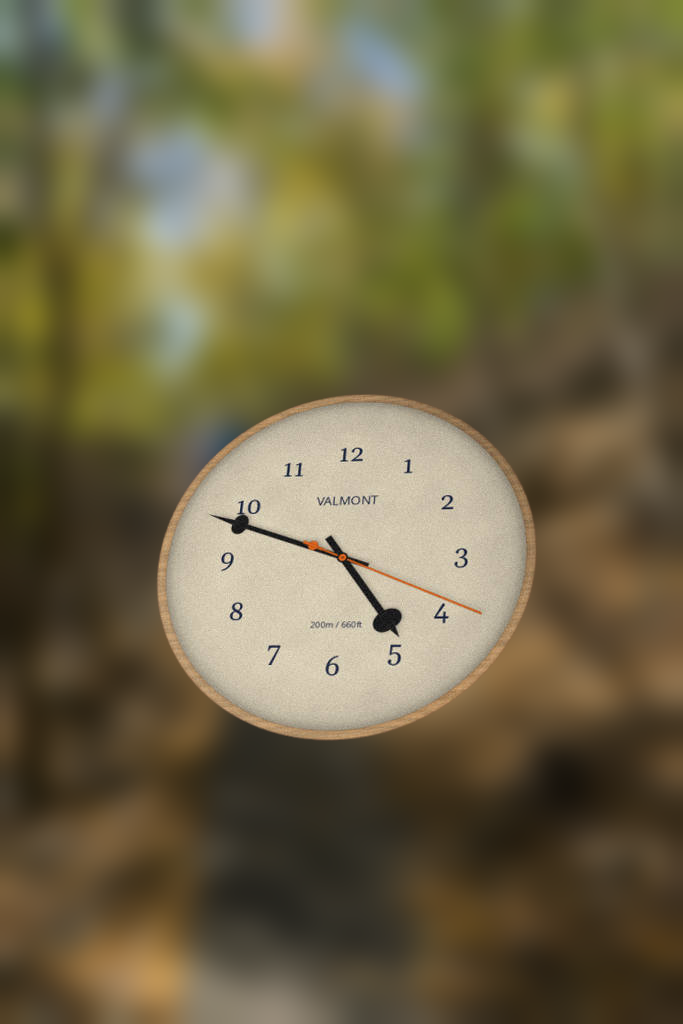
4.48.19
